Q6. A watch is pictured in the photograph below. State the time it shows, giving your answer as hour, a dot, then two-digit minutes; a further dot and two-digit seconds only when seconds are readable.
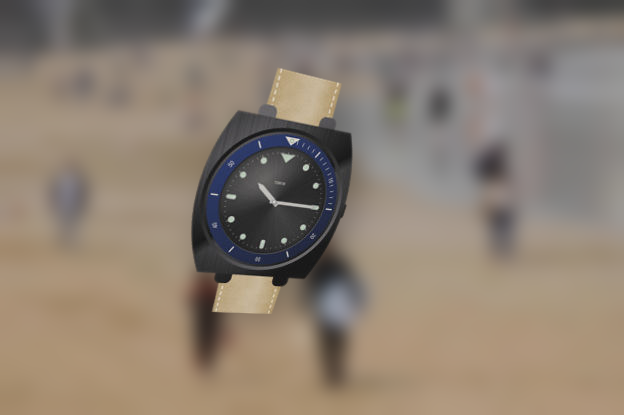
10.15
